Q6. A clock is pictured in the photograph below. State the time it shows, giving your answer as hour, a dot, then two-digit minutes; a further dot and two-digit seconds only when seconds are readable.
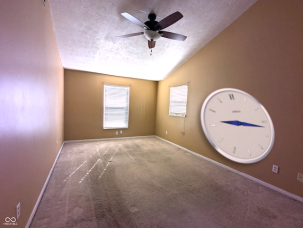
9.17
